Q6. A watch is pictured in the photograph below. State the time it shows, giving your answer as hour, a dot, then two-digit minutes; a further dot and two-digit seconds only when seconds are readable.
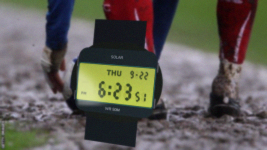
6.23.51
